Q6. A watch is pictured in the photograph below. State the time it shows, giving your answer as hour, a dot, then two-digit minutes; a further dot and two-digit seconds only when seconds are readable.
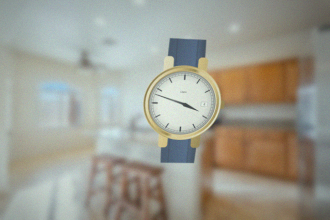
3.48
